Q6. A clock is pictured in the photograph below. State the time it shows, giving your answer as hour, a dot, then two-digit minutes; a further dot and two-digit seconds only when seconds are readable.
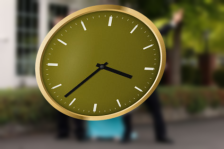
3.37
